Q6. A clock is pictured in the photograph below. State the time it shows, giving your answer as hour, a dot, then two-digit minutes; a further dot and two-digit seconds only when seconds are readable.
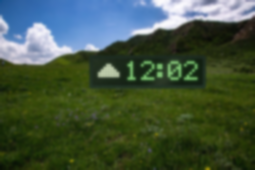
12.02
